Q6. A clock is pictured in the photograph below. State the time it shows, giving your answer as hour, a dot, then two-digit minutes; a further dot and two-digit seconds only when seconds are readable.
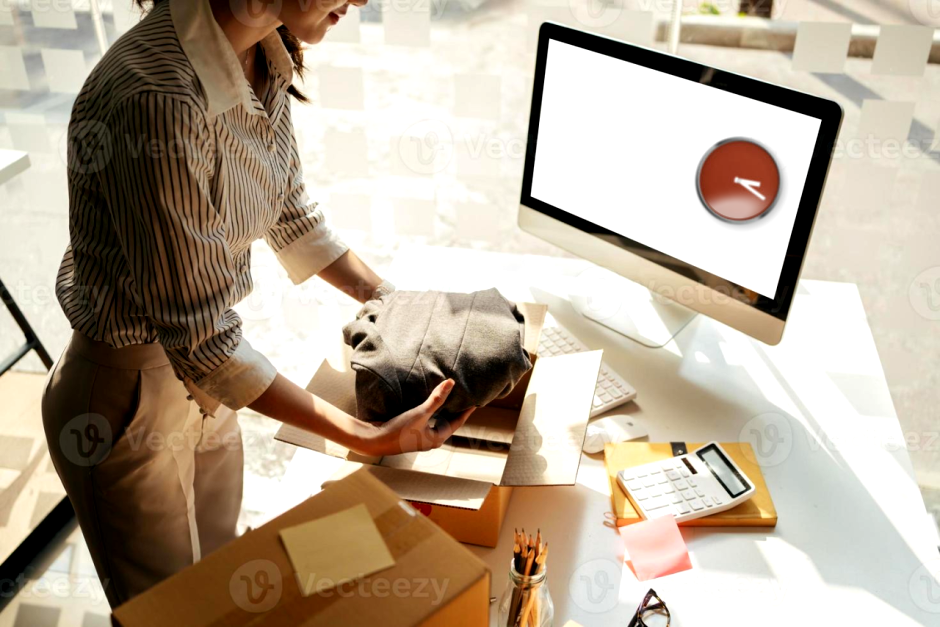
3.21
